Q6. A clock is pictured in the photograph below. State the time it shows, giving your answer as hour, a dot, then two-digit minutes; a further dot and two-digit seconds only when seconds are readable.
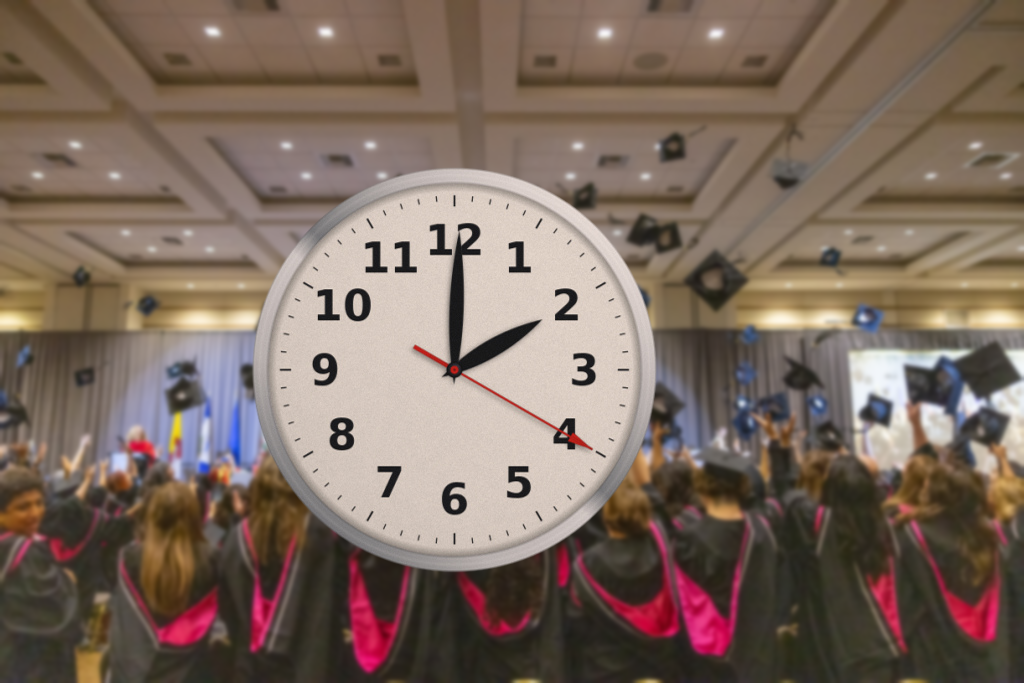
2.00.20
